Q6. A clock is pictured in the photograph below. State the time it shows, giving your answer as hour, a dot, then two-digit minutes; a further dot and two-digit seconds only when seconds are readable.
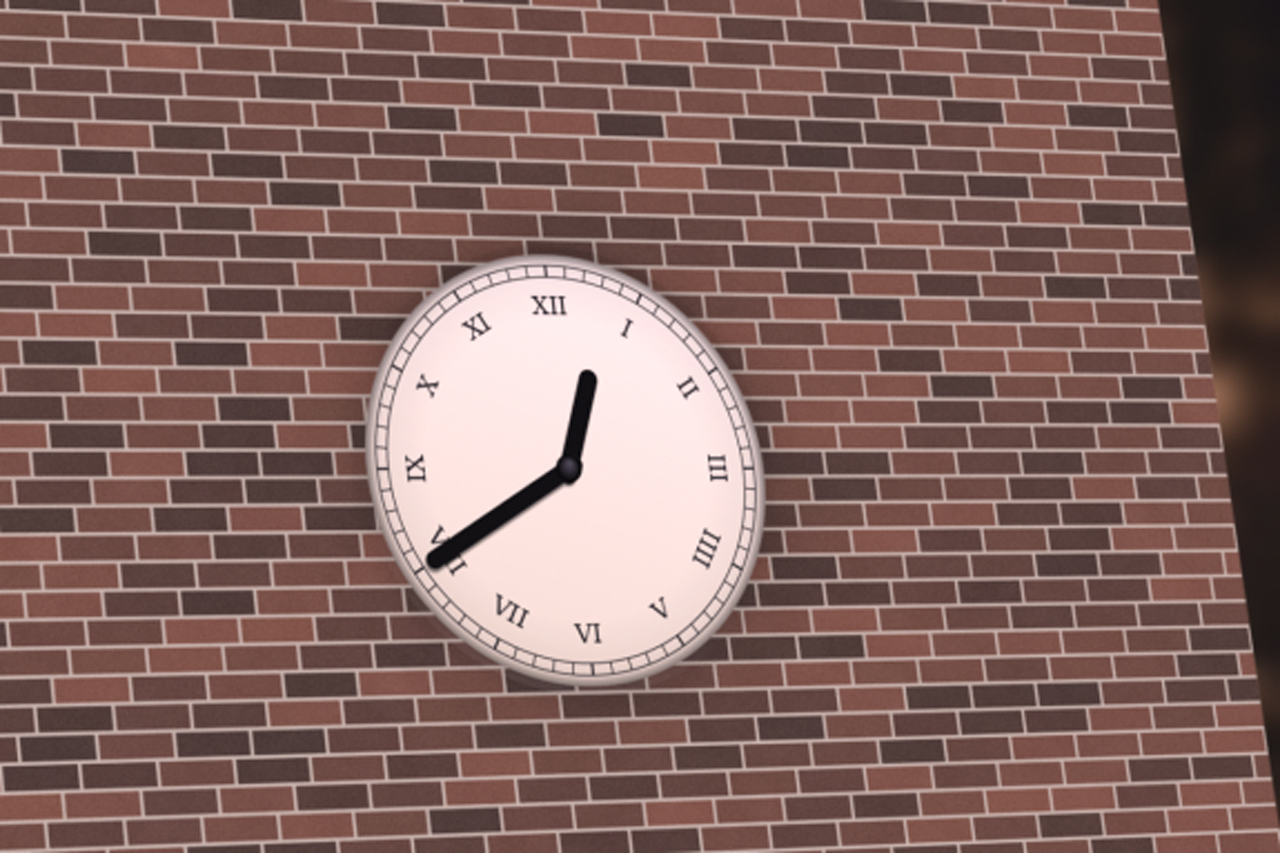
12.40
